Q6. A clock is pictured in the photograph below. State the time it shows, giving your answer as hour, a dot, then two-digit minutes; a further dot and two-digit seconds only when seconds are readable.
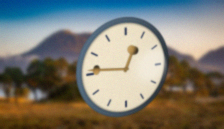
12.46
